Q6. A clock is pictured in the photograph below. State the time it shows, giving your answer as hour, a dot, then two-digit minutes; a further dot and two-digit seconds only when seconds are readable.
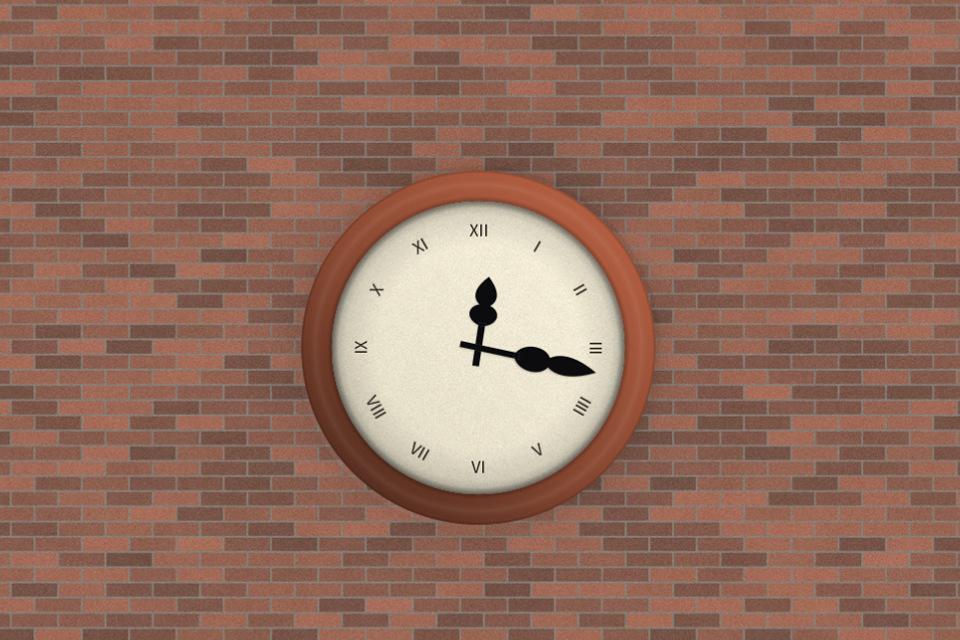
12.17
